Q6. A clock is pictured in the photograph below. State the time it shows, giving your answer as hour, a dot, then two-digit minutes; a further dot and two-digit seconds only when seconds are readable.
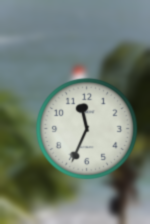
11.34
